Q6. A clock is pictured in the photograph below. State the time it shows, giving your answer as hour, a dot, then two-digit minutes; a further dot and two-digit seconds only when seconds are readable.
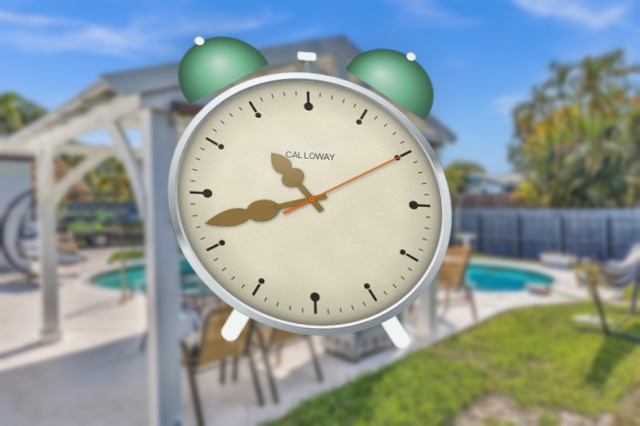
10.42.10
